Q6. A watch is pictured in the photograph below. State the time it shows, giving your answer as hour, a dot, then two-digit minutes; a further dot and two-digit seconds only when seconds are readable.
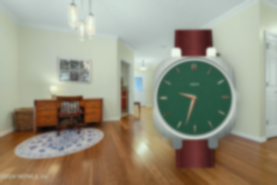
9.33
